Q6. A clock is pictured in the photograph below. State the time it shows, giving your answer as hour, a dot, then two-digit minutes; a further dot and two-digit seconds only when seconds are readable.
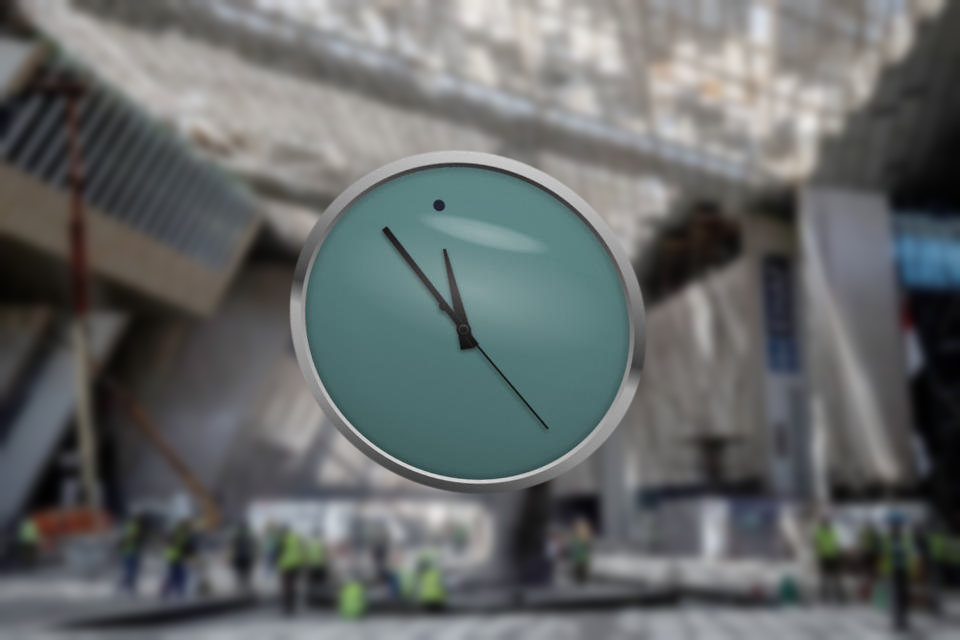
11.55.25
